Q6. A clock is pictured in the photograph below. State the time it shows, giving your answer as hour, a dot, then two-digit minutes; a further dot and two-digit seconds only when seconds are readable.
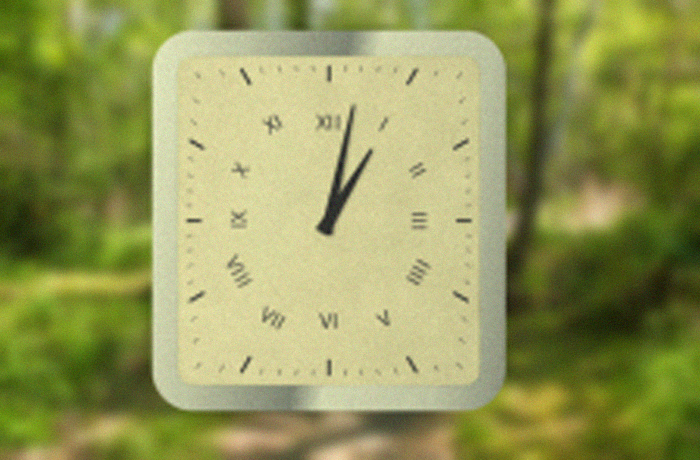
1.02
